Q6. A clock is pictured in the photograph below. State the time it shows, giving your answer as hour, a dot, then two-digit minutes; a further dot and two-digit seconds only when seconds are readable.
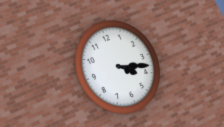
4.18
